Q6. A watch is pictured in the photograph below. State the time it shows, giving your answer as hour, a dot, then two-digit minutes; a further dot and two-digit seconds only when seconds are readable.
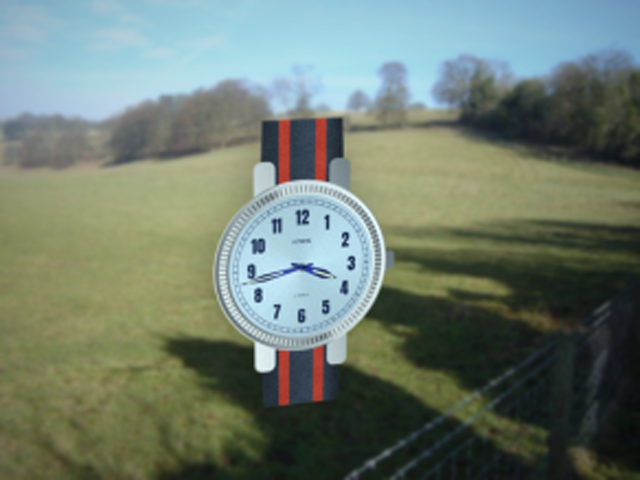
3.43
